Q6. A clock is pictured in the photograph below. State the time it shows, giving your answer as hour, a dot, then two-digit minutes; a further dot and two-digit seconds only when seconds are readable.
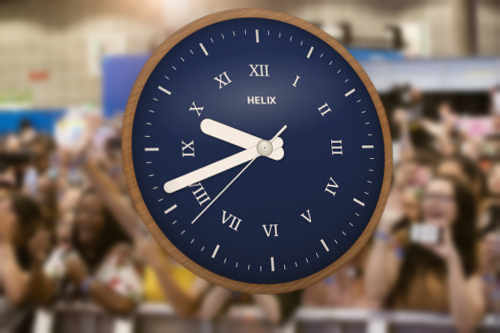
9.41.38
